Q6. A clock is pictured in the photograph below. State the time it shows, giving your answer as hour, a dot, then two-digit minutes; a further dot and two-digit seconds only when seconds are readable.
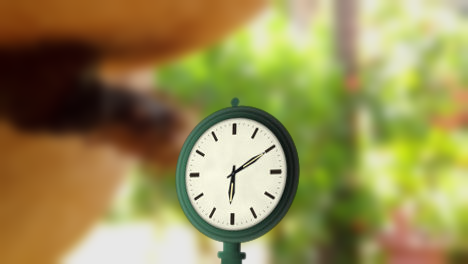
6.10
